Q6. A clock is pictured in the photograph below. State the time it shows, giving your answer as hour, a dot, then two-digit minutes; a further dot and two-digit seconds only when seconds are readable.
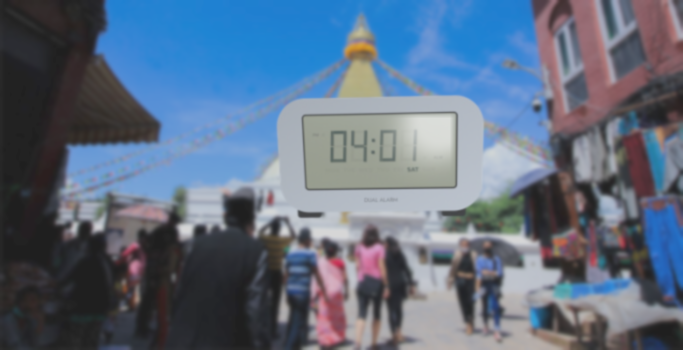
4.01
